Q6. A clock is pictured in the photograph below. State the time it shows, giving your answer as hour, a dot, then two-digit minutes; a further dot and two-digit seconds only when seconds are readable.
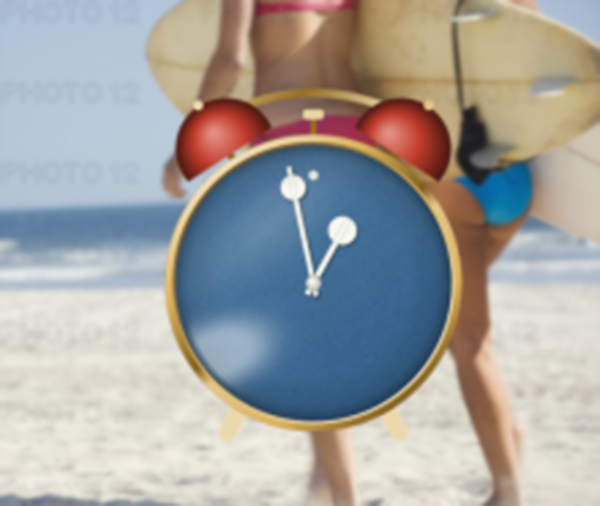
12.58
